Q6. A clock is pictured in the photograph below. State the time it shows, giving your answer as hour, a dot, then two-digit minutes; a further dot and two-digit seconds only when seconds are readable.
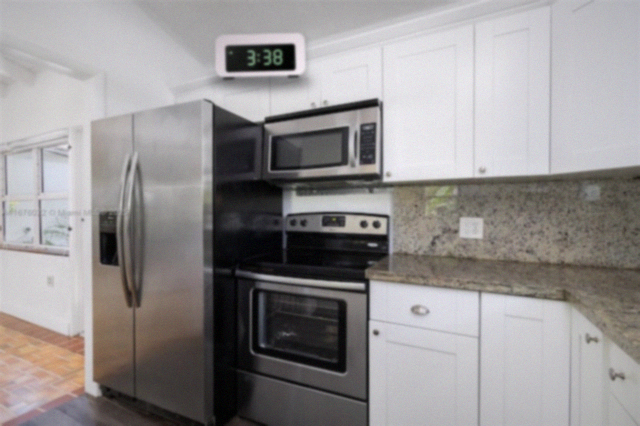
3.38
